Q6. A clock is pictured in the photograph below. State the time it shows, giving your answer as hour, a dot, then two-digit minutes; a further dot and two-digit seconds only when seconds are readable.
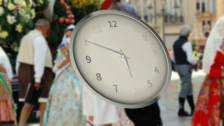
5.50
